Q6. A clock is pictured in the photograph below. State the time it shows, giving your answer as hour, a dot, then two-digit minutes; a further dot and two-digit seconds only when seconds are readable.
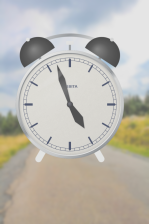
4.57
